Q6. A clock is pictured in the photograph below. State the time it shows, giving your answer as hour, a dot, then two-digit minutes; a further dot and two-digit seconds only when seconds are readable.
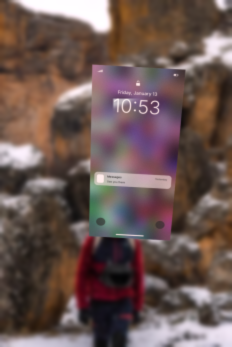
10.53
